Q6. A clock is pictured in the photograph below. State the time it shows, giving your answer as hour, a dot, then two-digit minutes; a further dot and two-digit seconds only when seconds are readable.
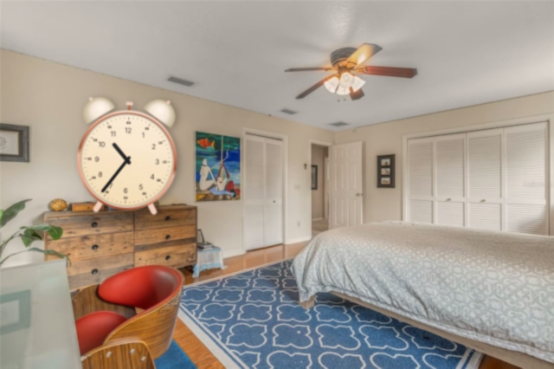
10.36
